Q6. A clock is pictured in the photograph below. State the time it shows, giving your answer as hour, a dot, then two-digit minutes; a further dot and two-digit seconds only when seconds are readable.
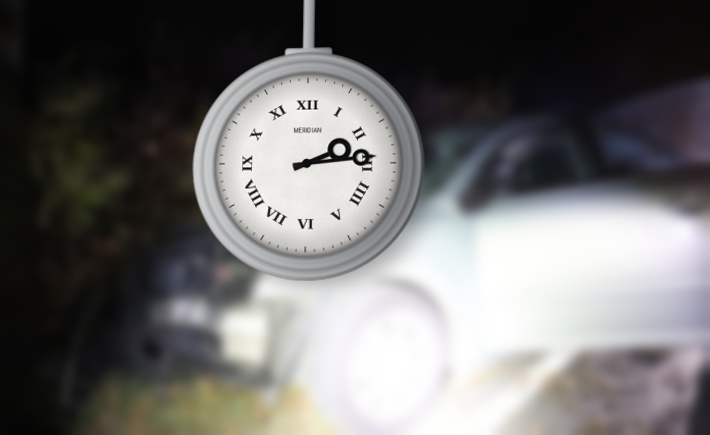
2.14
